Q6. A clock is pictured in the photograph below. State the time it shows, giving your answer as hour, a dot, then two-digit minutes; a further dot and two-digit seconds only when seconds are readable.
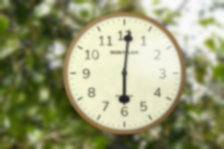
6.01
